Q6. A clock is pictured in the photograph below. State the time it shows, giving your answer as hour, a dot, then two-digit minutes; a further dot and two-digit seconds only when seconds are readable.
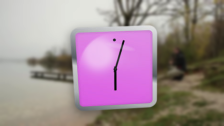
6.03
